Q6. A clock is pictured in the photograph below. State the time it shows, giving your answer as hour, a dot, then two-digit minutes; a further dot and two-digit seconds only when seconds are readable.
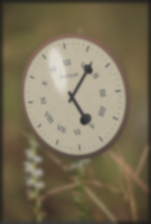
5.07
